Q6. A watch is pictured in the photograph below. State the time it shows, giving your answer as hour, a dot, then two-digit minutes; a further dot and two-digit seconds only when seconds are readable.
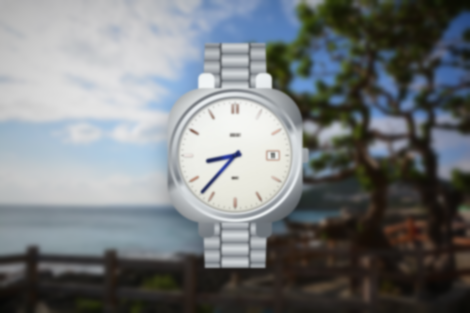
8.37
